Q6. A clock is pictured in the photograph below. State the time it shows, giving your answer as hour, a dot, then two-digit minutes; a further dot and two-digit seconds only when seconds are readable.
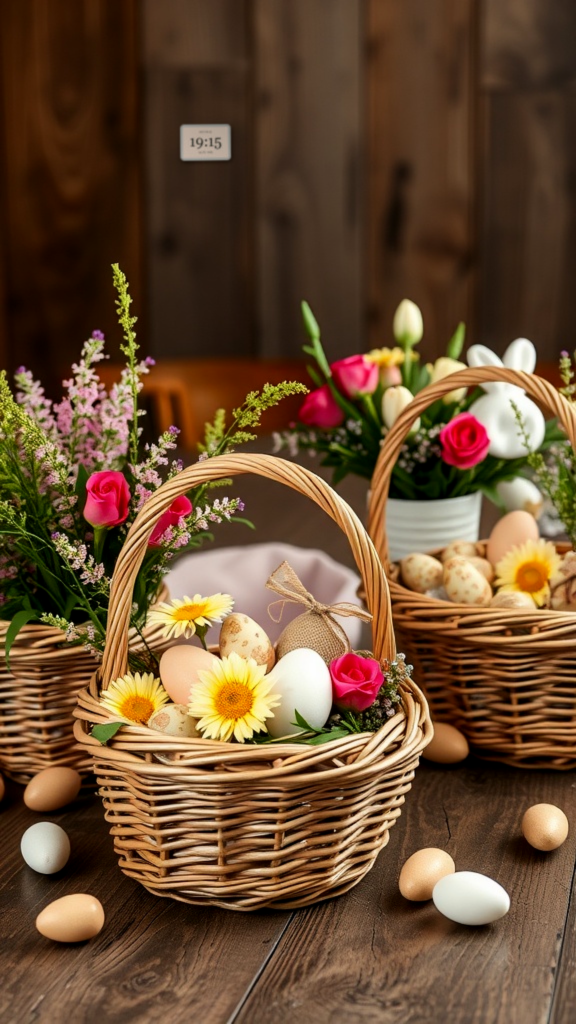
19.15
